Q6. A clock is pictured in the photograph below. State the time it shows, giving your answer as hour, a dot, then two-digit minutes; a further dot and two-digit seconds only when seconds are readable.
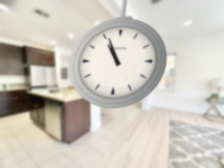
10.56
